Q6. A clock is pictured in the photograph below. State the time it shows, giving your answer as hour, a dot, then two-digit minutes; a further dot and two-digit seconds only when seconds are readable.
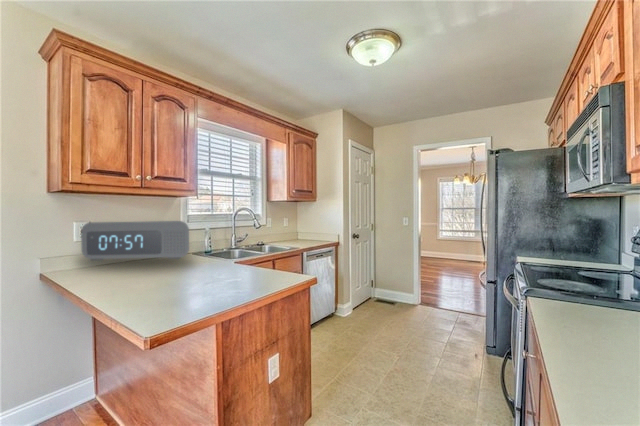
7.57
